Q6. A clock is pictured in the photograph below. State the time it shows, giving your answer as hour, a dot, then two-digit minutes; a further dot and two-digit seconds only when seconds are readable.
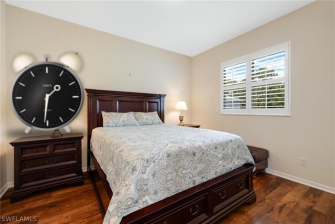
1.31
